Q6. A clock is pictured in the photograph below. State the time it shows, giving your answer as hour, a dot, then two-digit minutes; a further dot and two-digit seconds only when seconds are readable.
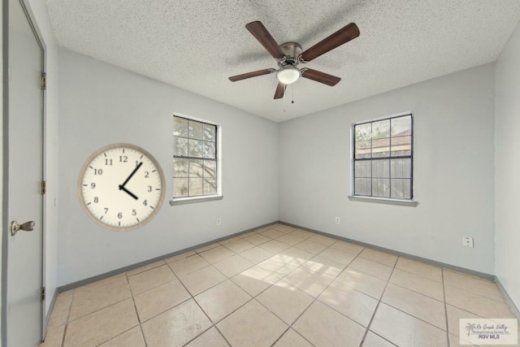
4.06
